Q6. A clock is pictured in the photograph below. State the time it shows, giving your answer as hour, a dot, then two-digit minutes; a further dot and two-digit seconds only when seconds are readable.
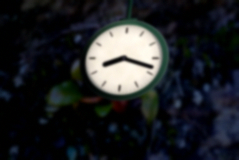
8.18
